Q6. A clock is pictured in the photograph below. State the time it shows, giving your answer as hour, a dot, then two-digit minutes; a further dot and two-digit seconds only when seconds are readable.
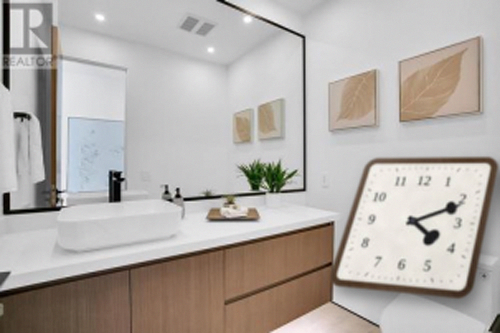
4.11
